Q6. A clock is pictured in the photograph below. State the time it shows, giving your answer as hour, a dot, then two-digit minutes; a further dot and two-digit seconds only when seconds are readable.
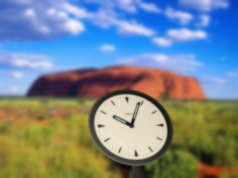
10.04
